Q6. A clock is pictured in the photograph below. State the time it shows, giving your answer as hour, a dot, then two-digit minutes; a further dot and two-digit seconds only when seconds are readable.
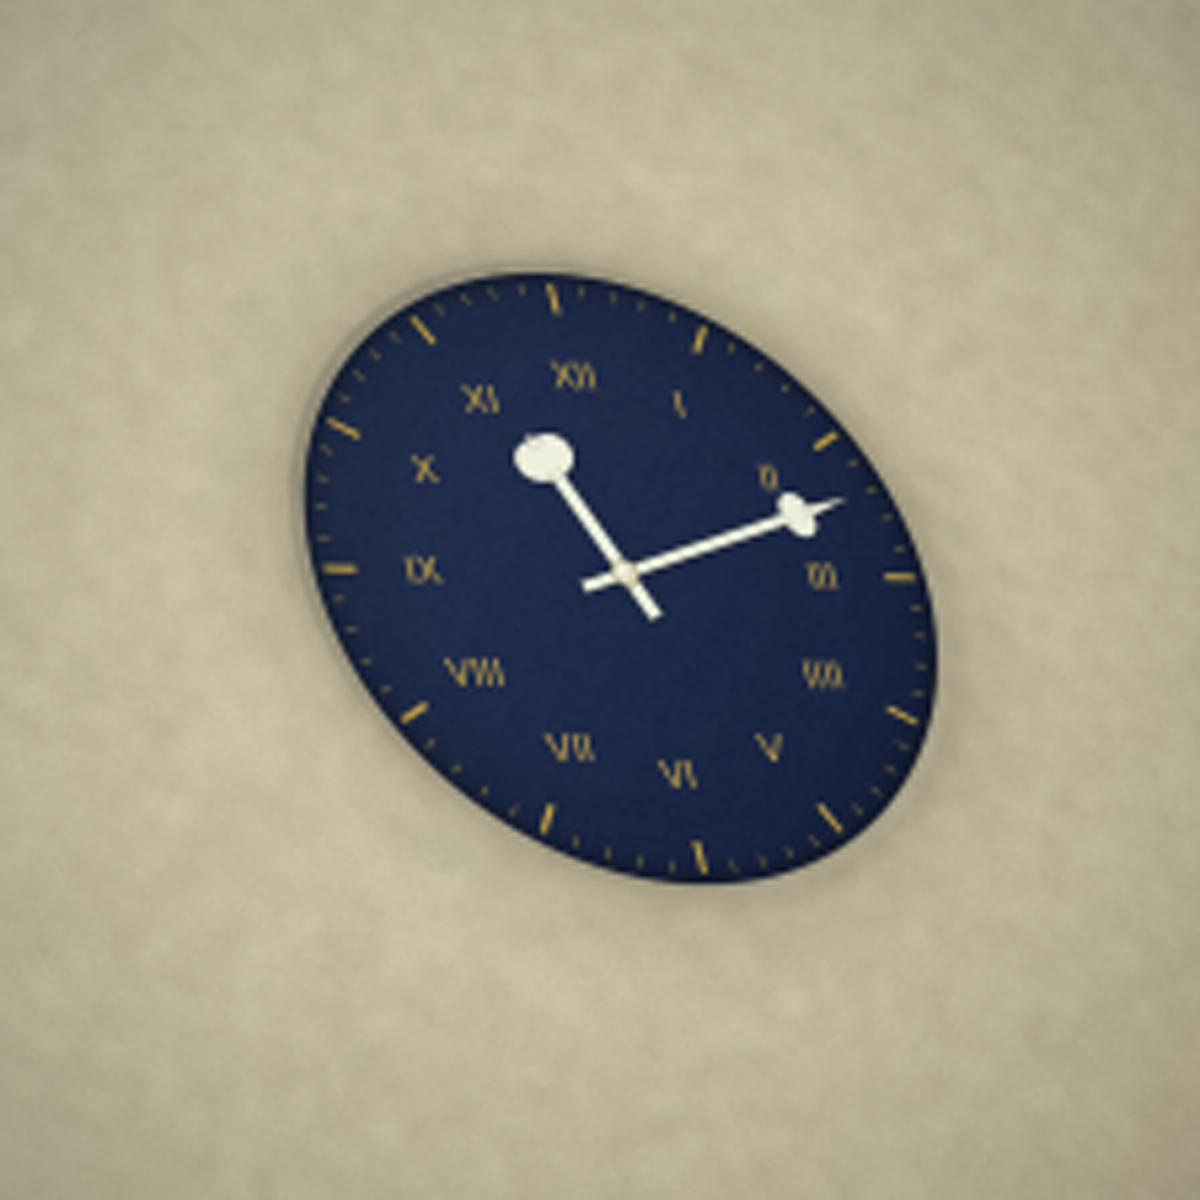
11.12
